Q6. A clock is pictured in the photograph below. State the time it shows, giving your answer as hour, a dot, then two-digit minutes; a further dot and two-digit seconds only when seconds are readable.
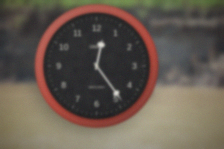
12.24
